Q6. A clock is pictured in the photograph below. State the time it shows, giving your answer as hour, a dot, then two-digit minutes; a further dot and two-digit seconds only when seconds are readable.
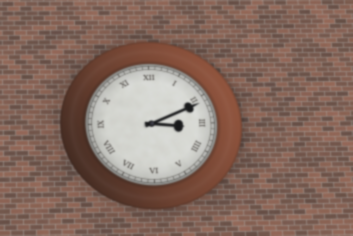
3.11
